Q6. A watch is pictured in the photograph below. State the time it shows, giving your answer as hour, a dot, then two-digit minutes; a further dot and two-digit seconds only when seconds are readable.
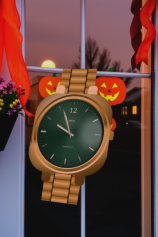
9.56
